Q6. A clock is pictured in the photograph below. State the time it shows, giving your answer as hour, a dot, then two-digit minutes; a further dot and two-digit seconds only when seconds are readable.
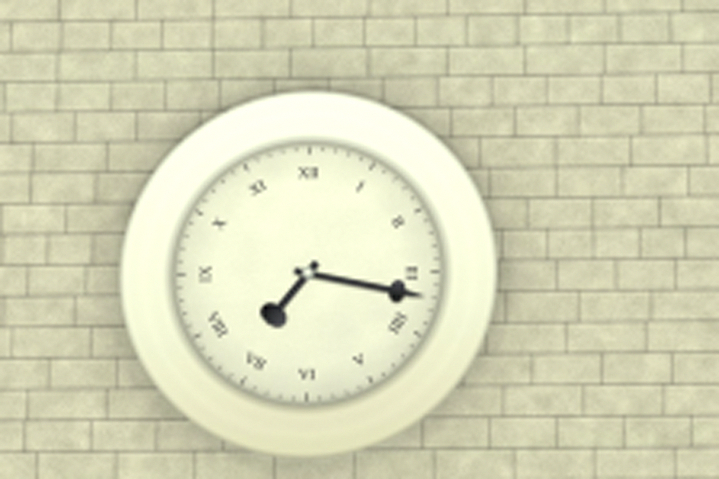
7.17
